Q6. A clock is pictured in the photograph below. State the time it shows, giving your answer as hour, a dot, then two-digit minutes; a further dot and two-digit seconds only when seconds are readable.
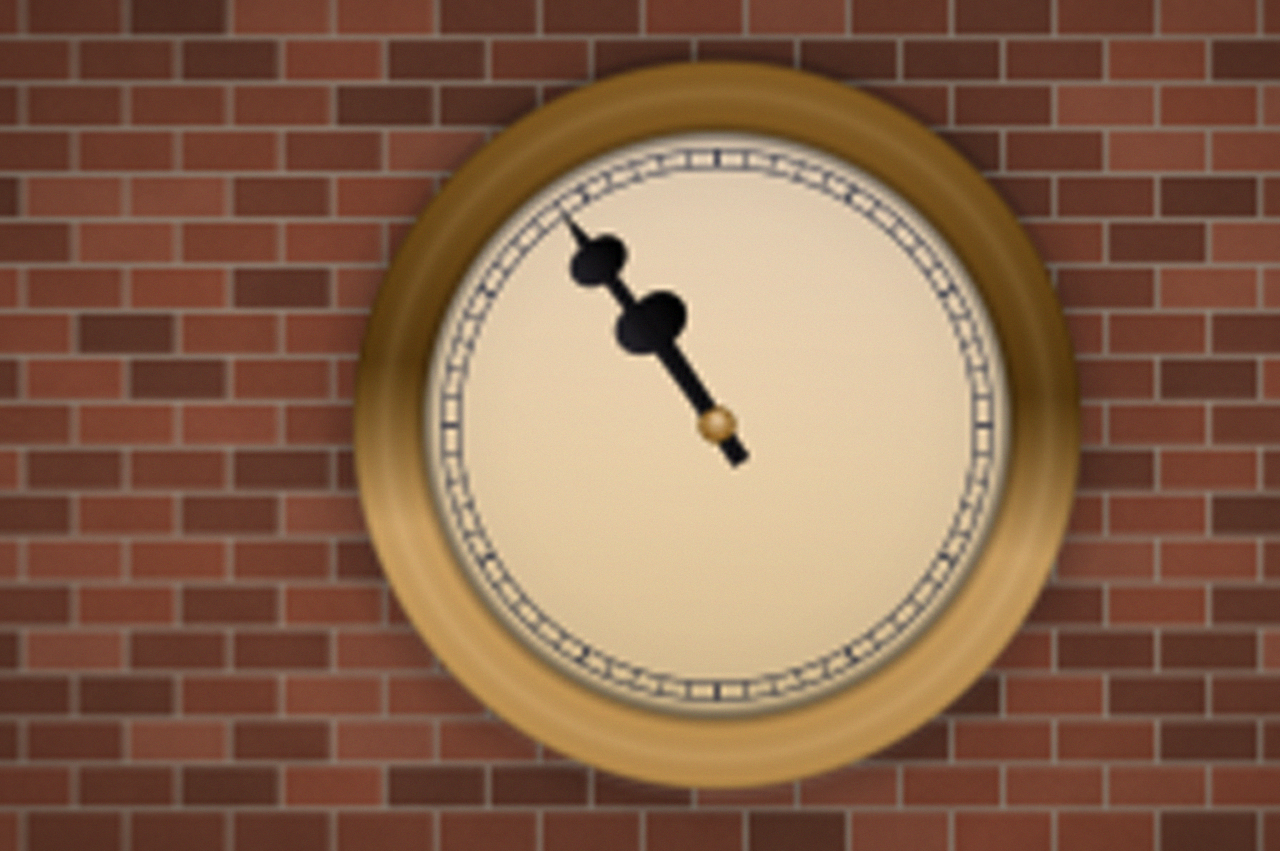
10.54
